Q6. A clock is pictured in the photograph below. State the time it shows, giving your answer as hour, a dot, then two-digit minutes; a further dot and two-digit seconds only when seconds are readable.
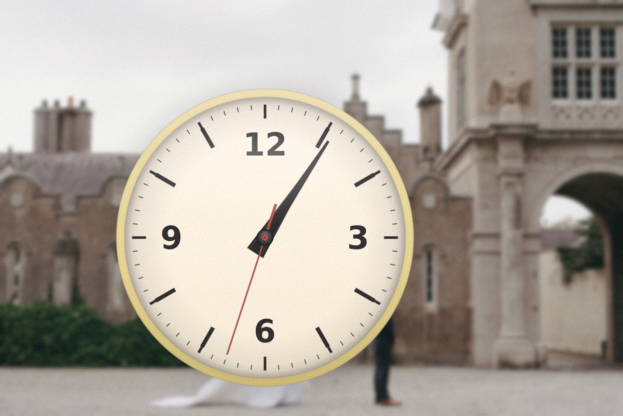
1.05.33
